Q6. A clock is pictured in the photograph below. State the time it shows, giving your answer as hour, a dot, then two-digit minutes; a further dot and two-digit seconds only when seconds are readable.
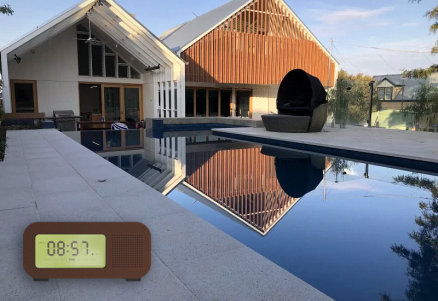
8.57
